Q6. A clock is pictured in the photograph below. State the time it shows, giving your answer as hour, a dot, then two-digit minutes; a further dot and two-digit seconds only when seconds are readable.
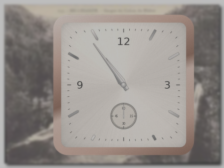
10.54
